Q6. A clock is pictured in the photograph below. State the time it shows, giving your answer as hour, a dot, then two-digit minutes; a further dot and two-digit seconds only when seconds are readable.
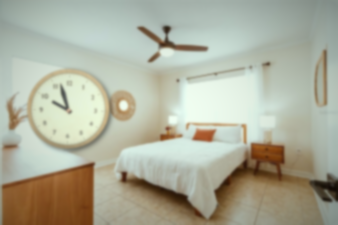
9.57
